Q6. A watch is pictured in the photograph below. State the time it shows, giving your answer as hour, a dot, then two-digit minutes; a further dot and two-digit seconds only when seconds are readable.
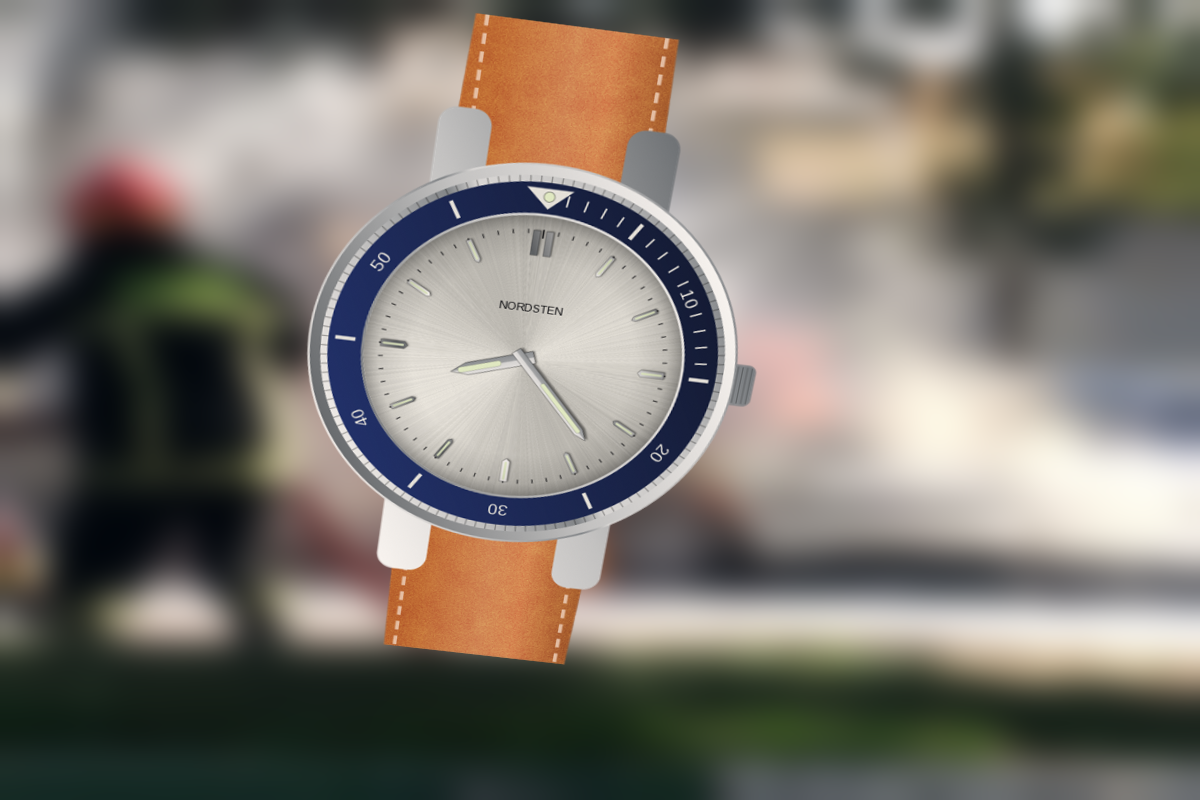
8.23
